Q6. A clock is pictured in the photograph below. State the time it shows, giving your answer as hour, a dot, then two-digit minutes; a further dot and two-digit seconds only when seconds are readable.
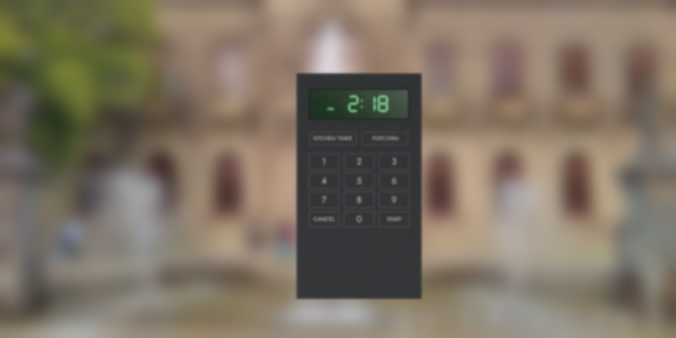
2.18
